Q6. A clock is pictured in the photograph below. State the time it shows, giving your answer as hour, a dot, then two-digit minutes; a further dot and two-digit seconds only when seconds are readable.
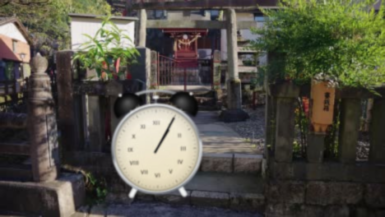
1.05
